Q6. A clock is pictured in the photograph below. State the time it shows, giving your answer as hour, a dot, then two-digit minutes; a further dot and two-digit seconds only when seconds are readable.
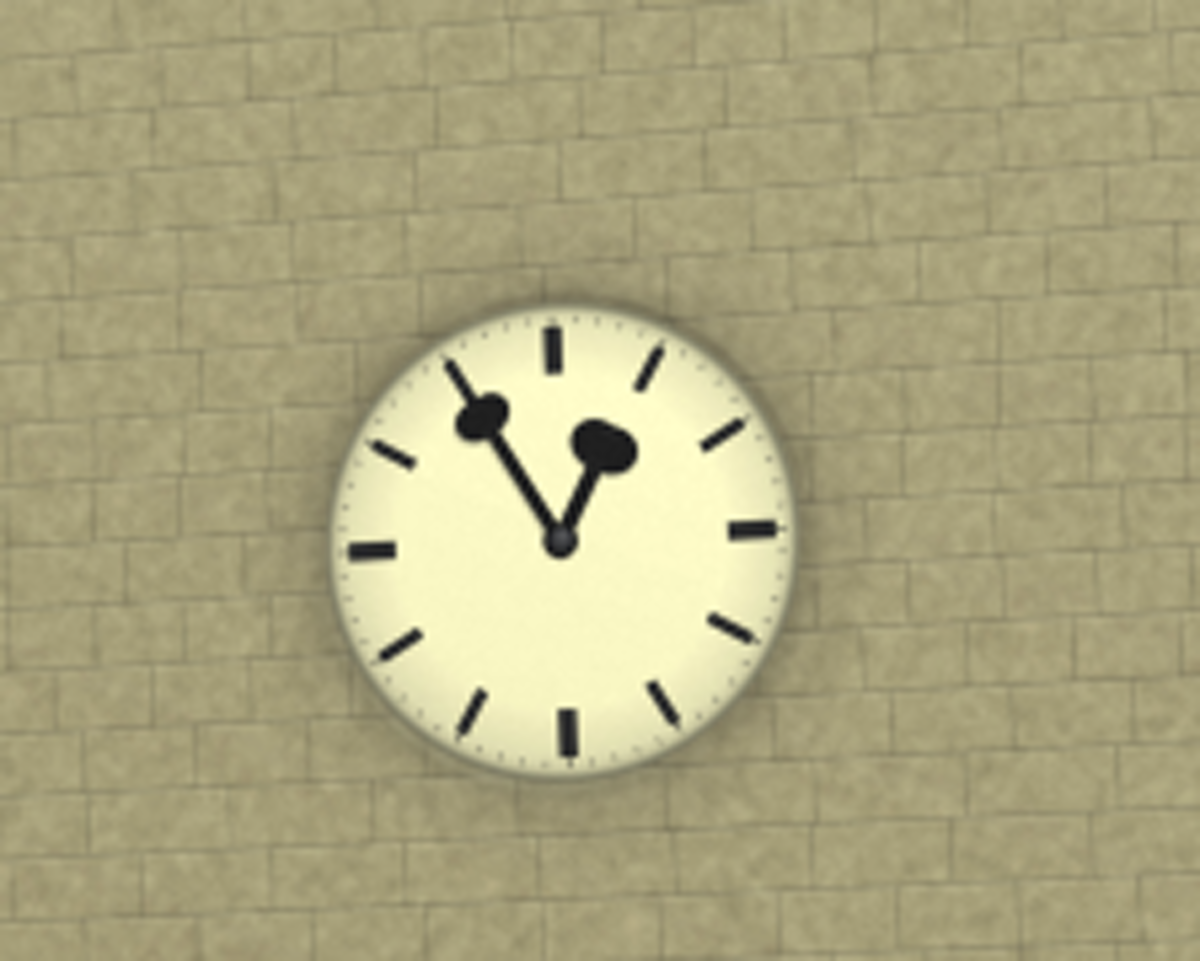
12.55
